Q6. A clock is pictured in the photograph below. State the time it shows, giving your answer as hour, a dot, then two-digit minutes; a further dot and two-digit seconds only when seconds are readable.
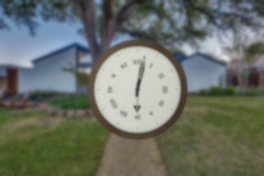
6.02
